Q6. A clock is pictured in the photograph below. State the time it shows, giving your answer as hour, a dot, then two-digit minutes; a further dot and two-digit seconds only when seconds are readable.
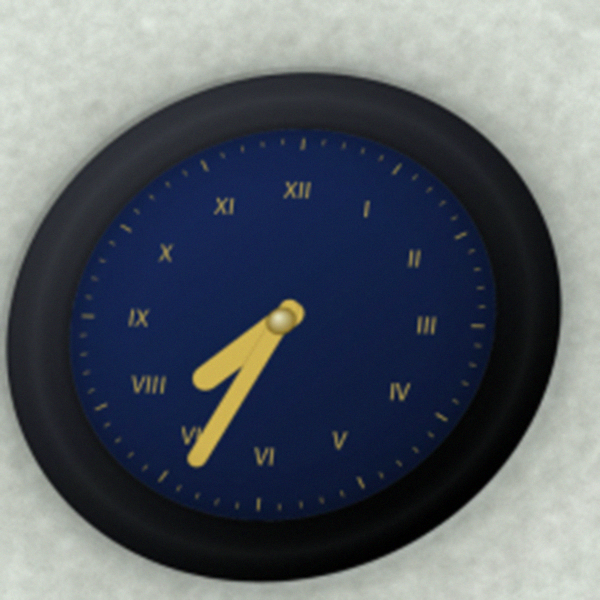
7.34
